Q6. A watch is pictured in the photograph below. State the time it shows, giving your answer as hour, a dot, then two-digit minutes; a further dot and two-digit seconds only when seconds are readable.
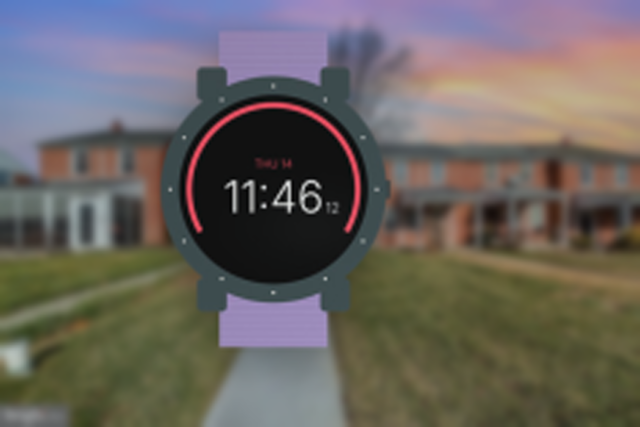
11.46
